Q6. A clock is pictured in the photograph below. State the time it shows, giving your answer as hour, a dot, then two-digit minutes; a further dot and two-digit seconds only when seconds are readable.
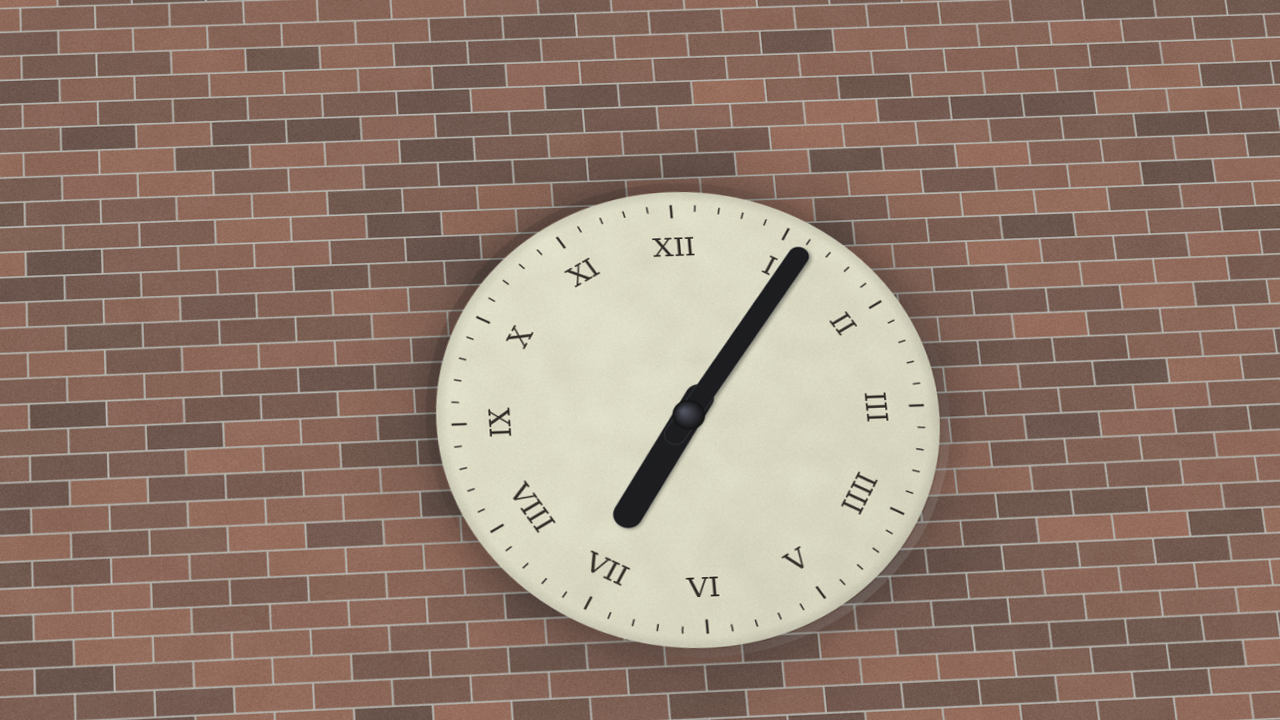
7.06
